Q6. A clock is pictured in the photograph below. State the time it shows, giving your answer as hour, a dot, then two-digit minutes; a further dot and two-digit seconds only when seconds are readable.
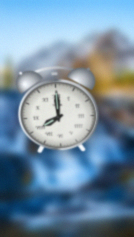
8.00
